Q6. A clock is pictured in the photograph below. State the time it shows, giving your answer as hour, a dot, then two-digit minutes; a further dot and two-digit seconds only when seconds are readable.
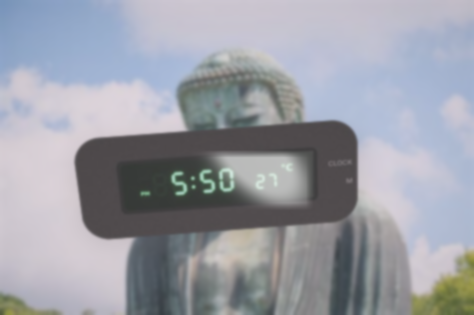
5.50
